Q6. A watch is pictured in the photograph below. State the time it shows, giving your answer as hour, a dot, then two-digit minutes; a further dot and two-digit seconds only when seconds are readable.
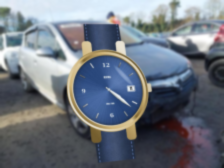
4.22
